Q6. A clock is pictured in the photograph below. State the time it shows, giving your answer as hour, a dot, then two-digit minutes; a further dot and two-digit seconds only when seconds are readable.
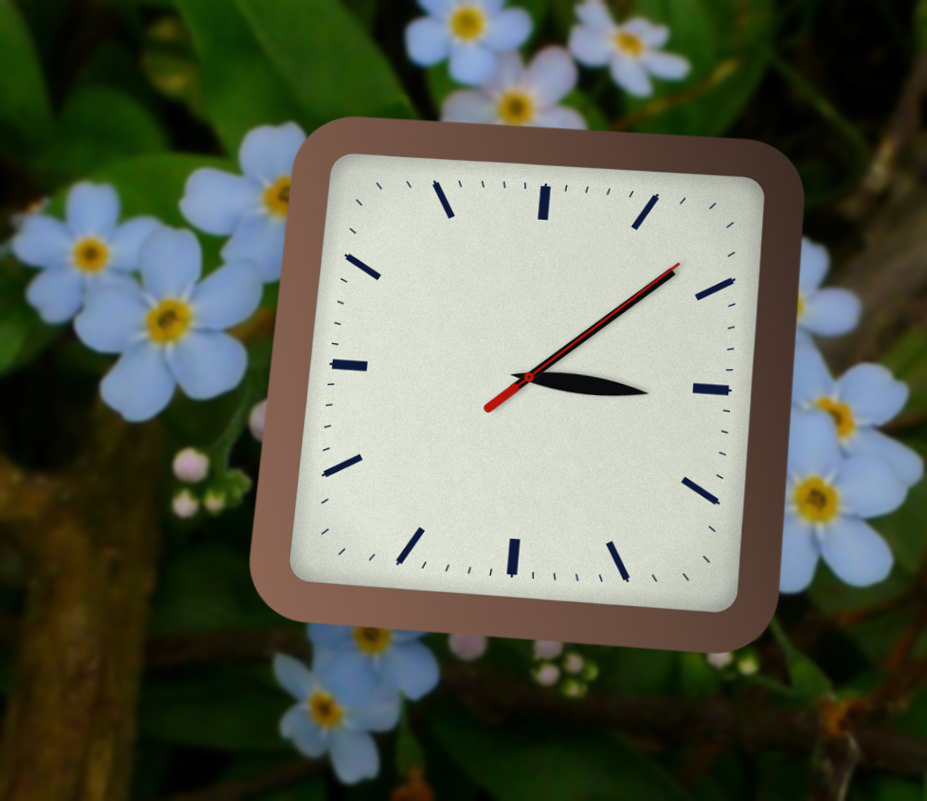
3.08.08
